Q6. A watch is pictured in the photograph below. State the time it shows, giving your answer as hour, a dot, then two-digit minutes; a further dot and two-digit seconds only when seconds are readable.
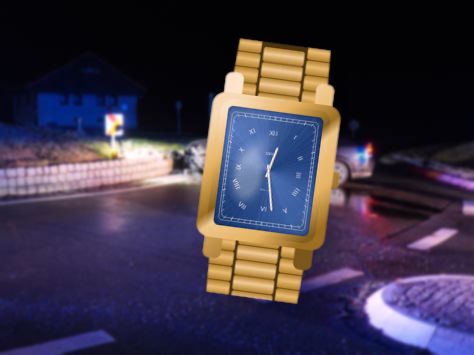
12.28
